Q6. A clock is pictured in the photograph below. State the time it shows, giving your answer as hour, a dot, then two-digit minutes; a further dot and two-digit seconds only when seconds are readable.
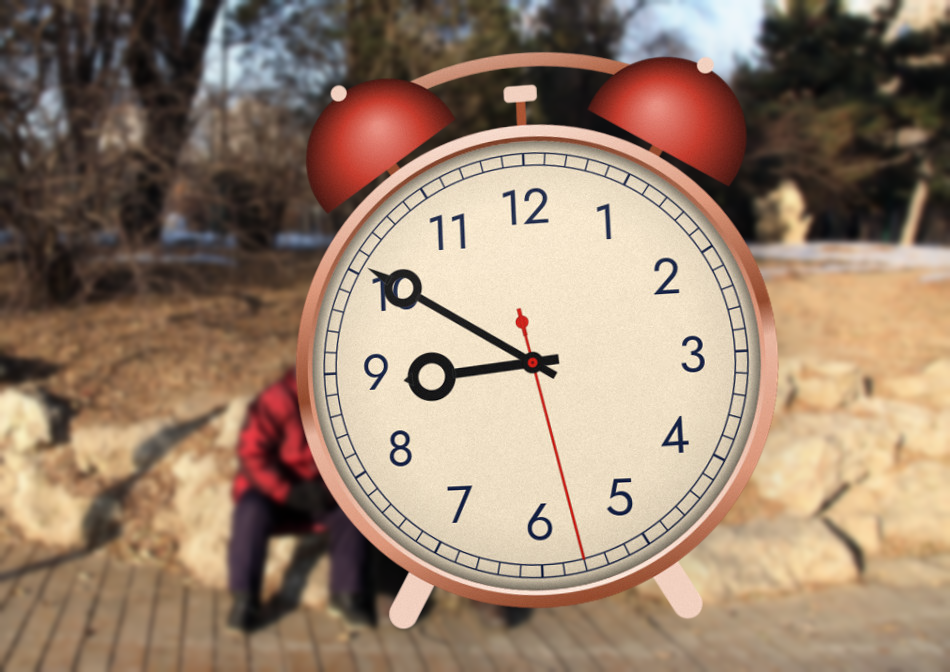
8.50.28
